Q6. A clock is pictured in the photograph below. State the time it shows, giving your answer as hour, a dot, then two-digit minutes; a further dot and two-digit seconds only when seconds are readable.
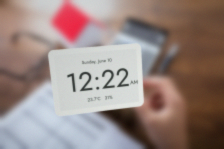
12.22
